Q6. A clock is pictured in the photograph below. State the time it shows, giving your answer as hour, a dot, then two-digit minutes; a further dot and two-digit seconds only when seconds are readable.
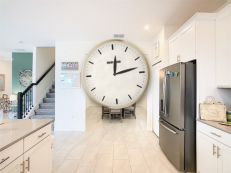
12.13
